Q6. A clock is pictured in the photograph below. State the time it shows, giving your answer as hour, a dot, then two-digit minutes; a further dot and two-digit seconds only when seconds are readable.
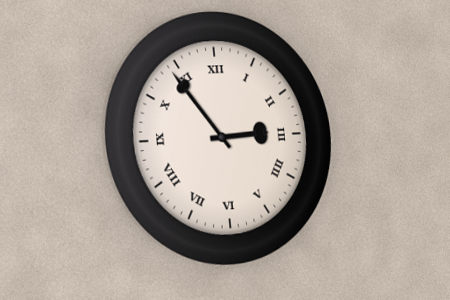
2.54
